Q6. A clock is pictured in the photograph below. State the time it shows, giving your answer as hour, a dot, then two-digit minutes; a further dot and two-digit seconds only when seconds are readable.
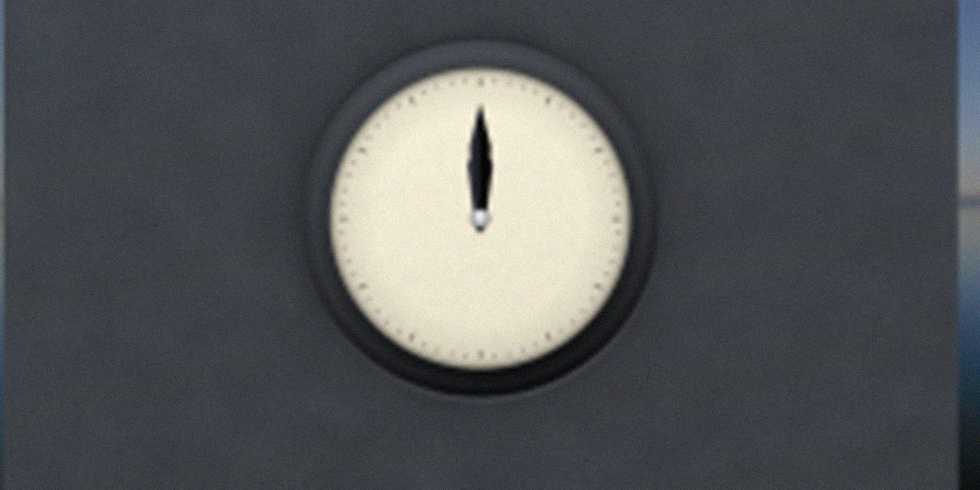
12.00
